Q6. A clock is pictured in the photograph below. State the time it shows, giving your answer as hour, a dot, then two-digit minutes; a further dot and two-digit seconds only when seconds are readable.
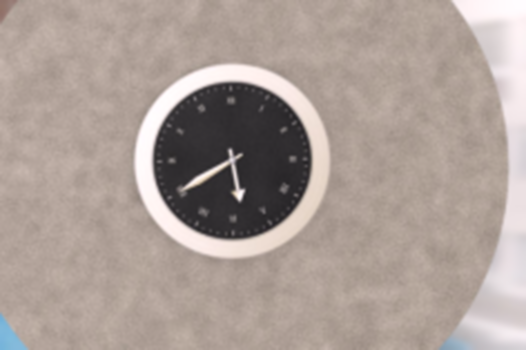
5.40
